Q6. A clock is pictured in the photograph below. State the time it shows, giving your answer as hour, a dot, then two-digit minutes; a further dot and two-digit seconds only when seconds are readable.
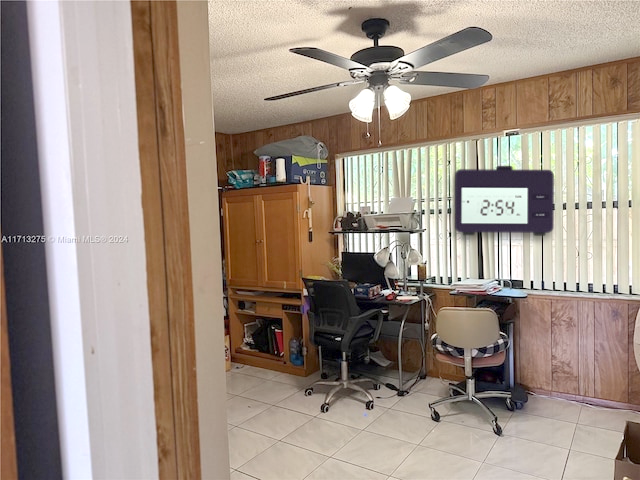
2.54
